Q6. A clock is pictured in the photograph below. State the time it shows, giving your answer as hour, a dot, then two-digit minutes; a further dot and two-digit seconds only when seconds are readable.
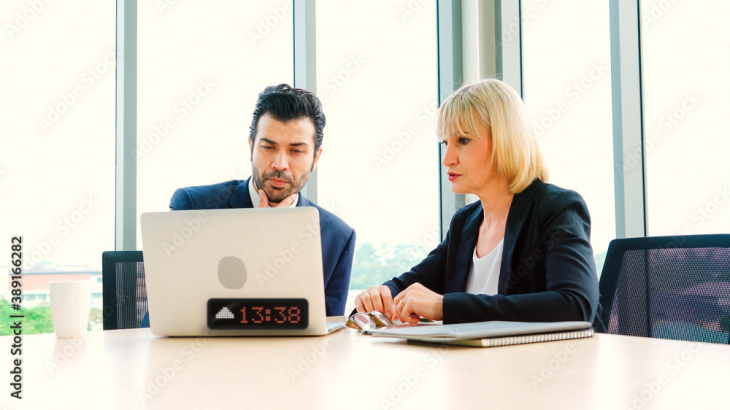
13.38
